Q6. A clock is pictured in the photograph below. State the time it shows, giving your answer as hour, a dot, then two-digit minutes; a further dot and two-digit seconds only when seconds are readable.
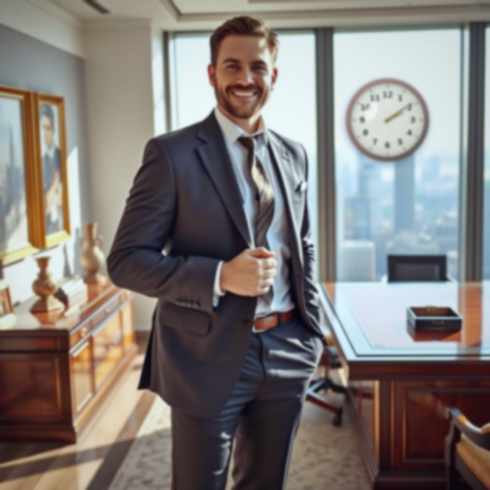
2.09
